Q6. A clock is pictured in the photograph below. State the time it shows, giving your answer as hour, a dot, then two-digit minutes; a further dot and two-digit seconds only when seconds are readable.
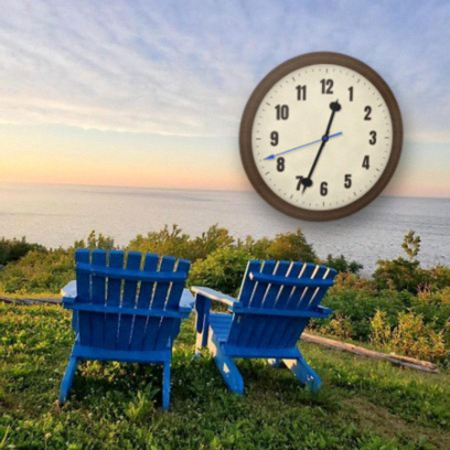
12.33.42
